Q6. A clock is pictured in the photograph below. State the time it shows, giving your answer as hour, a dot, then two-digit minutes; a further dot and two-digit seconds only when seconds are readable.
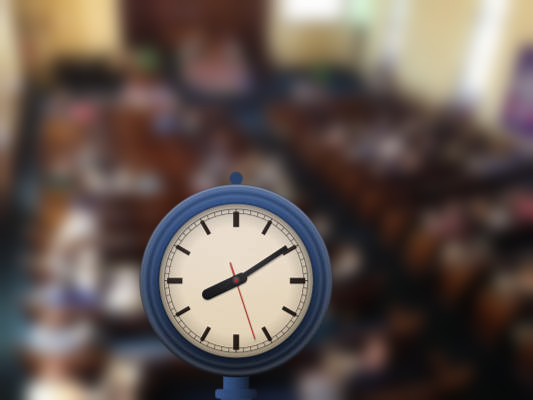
8.09.27
